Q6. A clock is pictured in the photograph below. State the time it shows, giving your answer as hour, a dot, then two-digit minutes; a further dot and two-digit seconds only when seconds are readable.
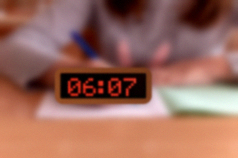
6.07
